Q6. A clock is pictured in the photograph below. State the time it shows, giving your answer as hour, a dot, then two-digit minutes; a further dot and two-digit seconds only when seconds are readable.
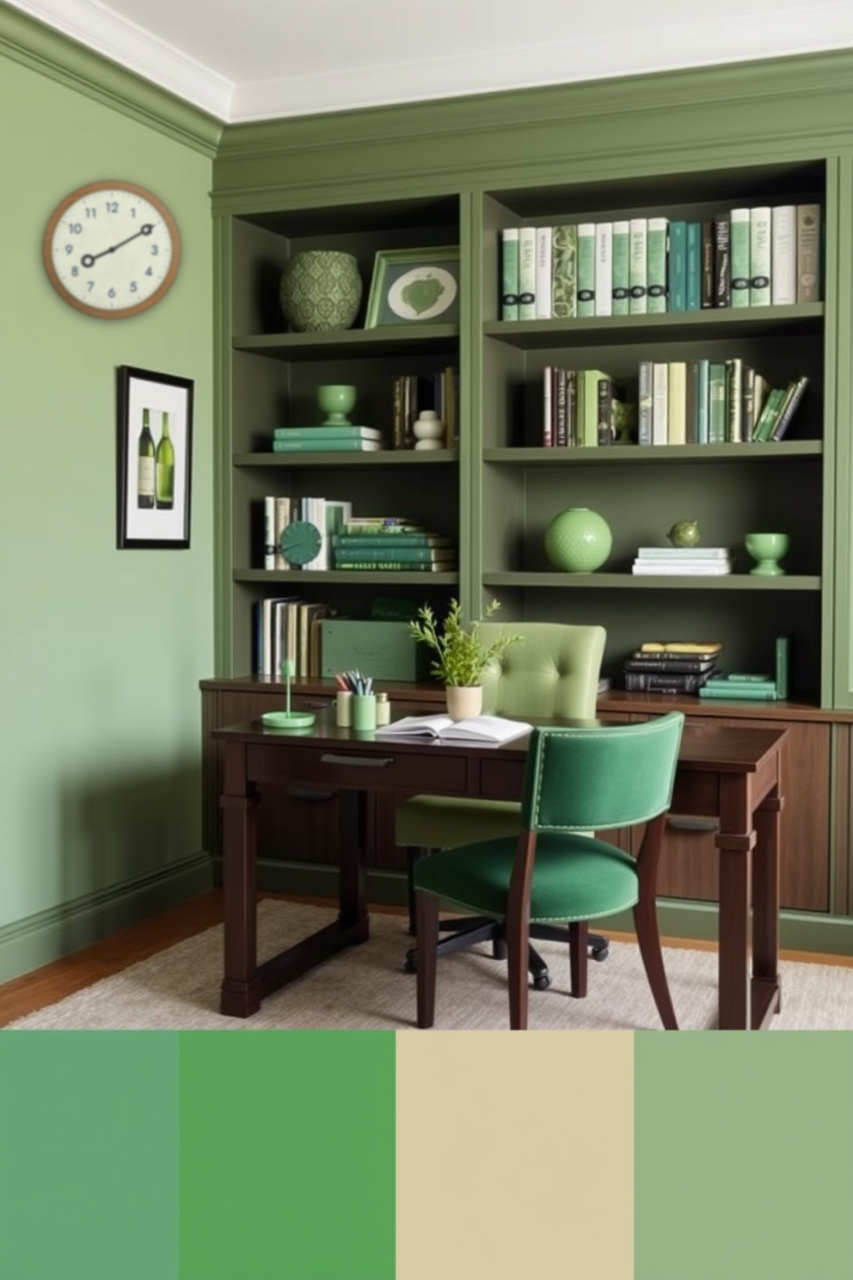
8.10
